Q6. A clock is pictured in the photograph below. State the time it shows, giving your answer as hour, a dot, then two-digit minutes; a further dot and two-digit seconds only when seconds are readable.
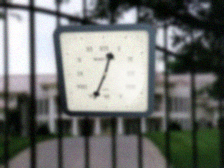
12.34
